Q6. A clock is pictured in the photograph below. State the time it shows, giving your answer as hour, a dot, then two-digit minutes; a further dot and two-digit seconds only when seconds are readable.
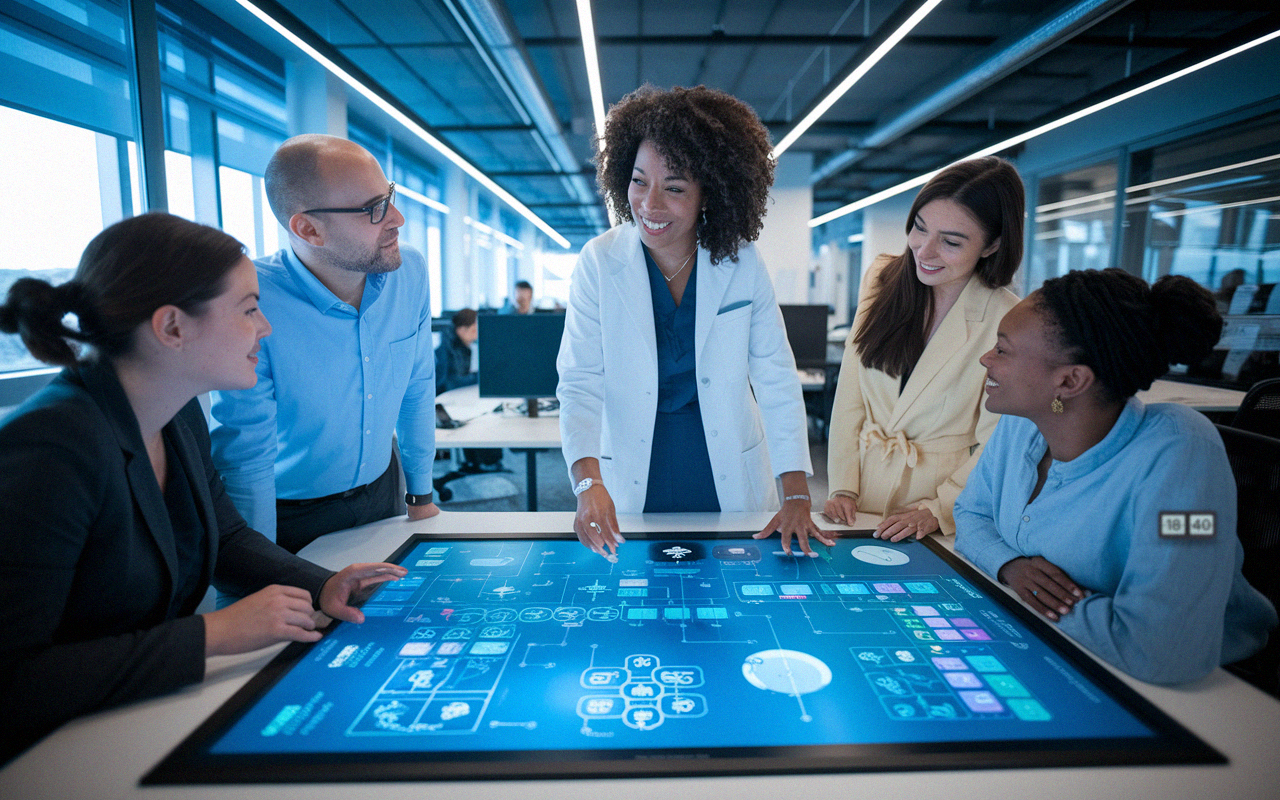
18.40
